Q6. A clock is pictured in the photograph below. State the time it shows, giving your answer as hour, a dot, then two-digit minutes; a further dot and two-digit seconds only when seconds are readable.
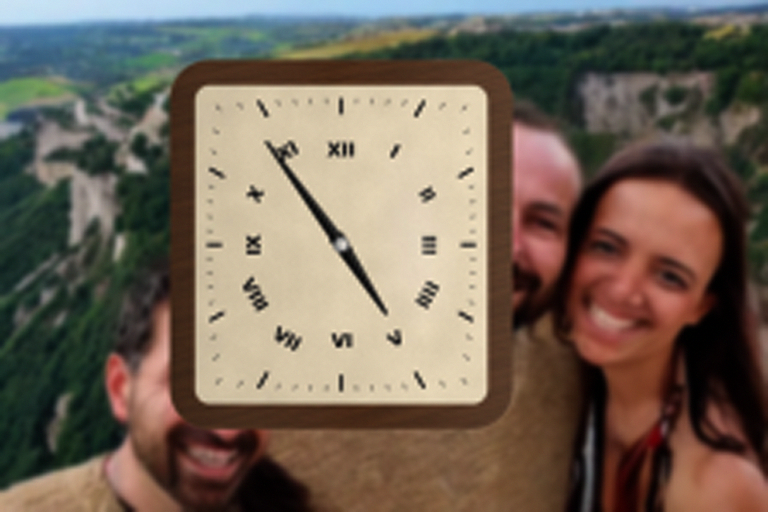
4.54
